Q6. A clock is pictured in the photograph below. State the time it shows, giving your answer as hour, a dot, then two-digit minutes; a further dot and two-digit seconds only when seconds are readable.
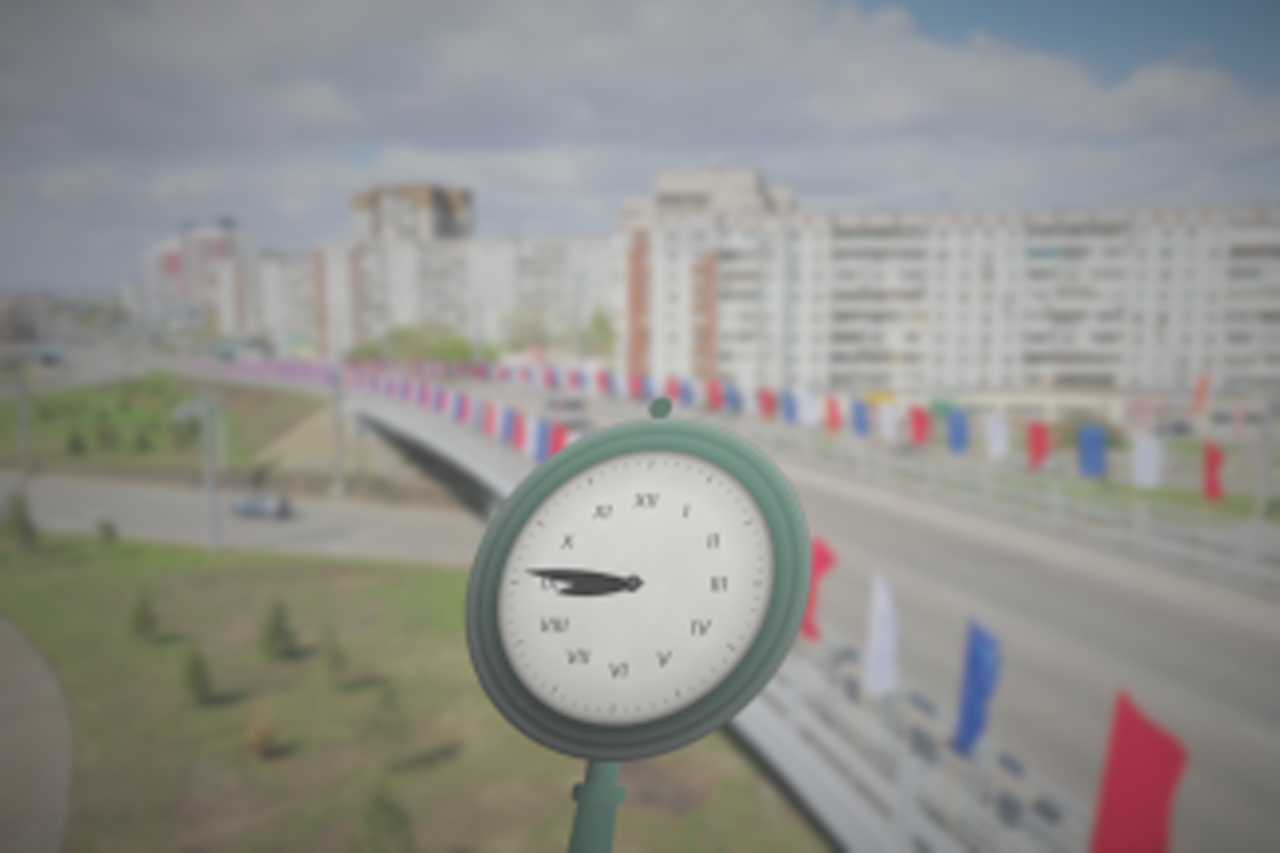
8.46
